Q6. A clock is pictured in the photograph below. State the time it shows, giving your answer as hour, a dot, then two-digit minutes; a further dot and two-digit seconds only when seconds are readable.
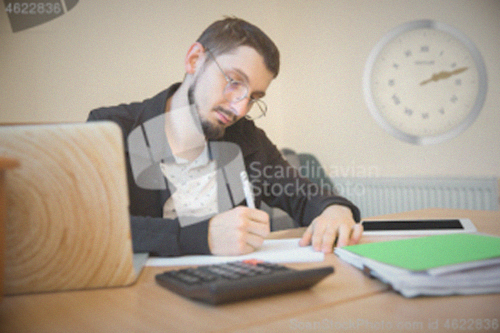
2.12
